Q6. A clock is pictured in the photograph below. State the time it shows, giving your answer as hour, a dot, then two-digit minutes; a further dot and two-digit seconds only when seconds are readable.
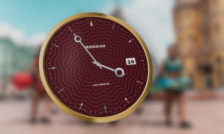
3.55
